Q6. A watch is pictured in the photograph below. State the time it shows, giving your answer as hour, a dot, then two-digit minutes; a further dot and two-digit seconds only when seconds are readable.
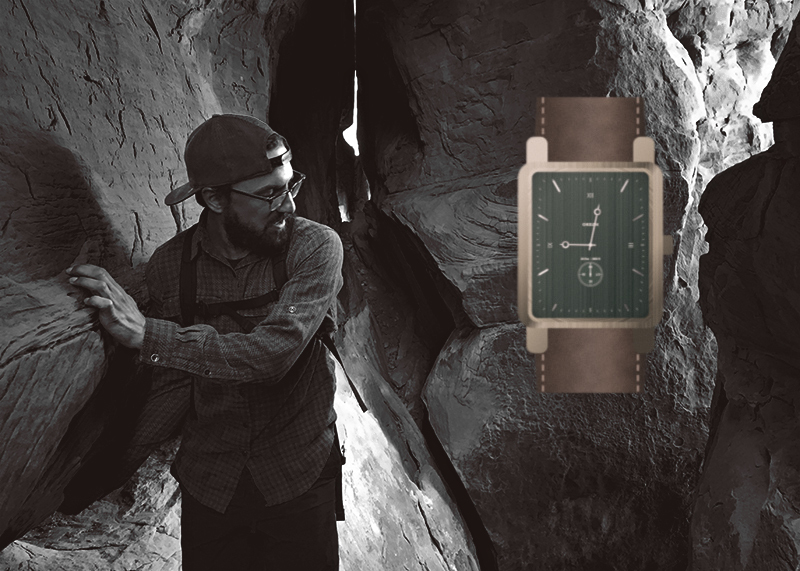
9.02
